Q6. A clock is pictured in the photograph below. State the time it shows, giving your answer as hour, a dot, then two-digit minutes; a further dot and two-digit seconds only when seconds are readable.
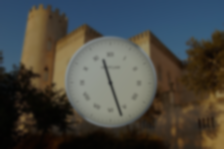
11.27
